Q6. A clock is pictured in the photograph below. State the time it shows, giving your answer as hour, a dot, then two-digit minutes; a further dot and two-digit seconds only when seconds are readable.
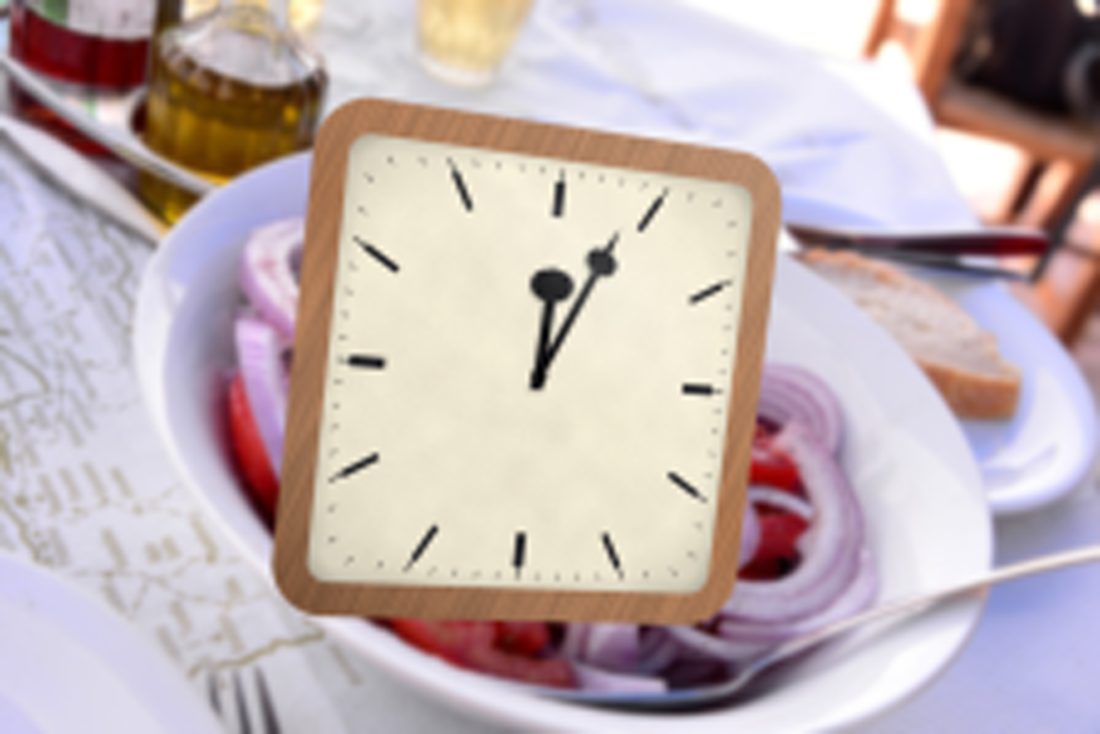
12.04
